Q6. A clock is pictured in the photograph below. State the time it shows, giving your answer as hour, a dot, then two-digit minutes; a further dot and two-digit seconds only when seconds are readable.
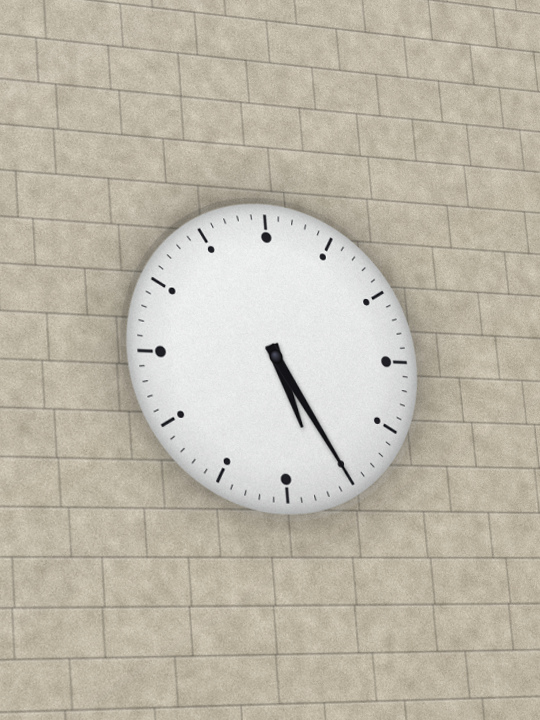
5.25
